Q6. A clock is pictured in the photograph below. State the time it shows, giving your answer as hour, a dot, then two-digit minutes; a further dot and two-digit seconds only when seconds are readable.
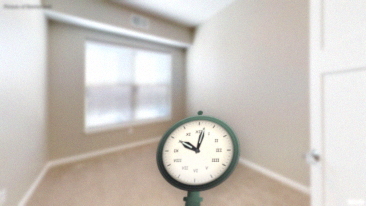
10.02
